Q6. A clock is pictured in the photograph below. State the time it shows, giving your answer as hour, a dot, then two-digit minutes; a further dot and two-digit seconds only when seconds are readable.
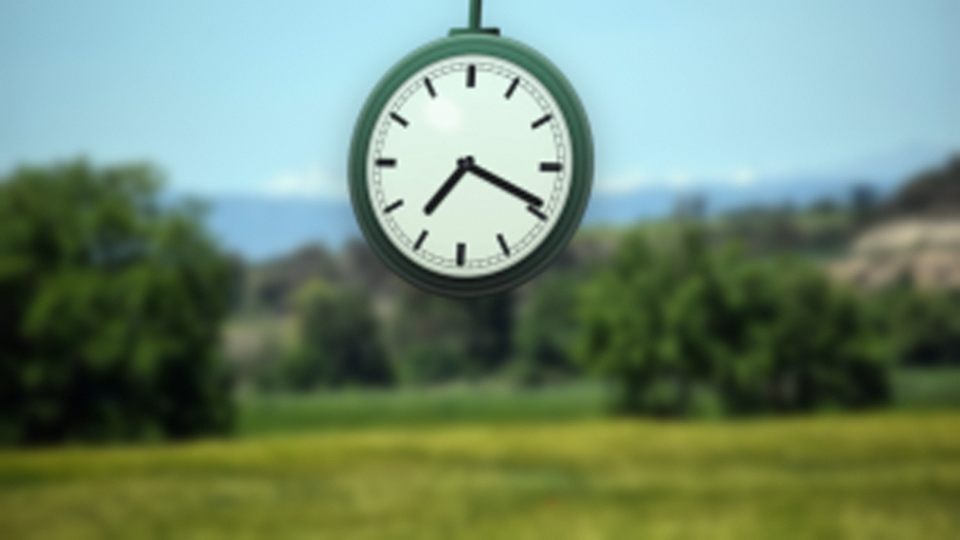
7.19
